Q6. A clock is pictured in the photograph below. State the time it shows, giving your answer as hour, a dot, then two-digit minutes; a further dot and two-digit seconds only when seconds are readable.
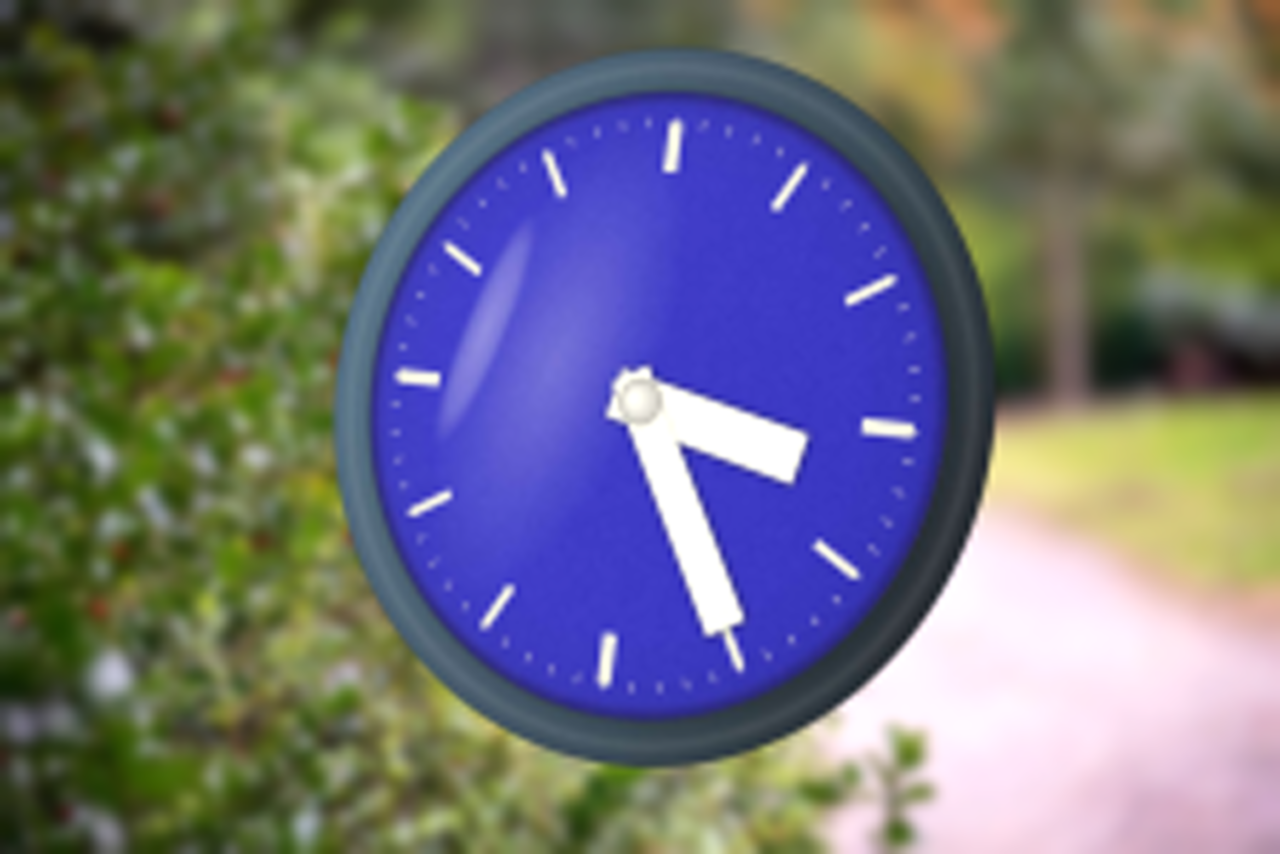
3.25
